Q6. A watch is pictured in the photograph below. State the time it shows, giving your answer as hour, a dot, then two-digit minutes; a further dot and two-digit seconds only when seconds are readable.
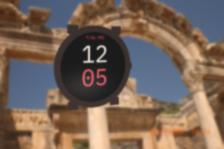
12.05
